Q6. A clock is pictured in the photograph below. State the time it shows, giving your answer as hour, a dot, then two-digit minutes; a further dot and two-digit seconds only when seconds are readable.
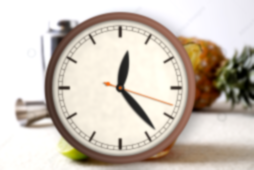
12.23.18
